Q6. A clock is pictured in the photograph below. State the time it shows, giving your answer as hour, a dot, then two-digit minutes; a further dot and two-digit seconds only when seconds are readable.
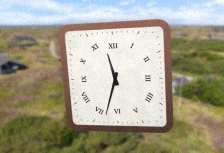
11.33
